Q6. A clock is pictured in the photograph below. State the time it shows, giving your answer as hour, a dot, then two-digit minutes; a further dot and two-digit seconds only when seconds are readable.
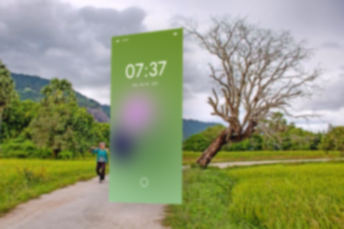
7.37
